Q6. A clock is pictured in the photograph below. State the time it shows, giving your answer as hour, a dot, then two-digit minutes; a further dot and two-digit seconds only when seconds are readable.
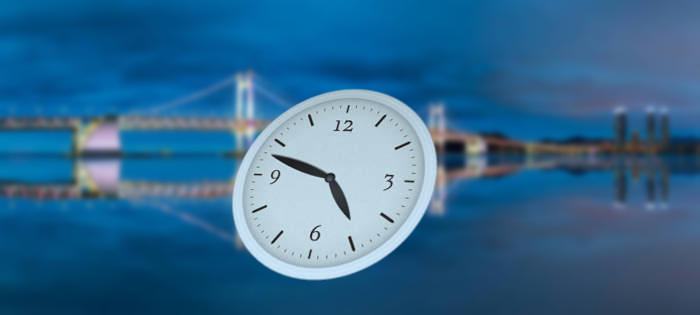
4.48
